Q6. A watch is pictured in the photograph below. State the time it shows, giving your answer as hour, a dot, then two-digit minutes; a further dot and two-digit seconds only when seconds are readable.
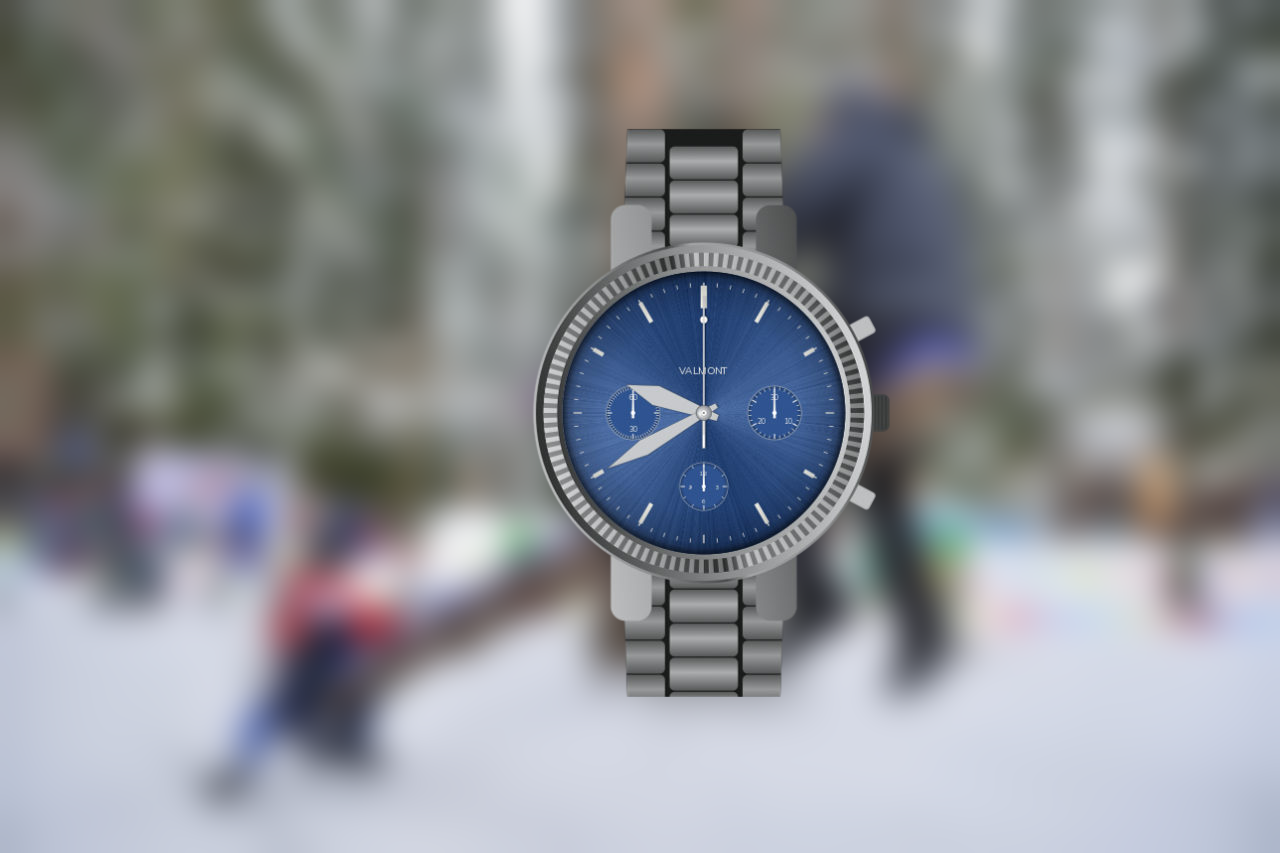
9.40
